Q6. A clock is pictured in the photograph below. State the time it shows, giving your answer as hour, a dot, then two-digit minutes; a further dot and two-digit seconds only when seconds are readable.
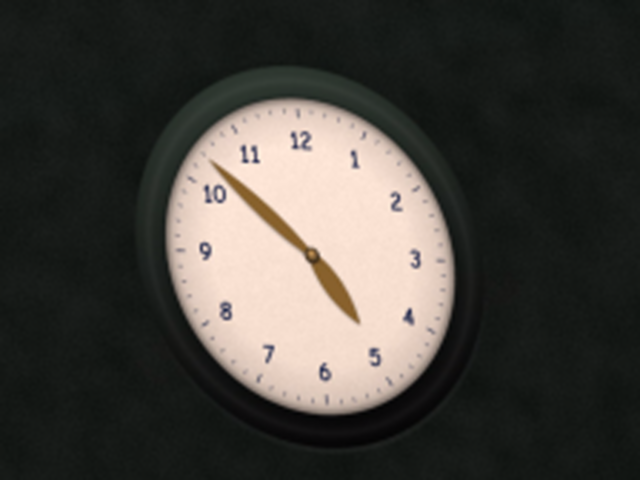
4.52
